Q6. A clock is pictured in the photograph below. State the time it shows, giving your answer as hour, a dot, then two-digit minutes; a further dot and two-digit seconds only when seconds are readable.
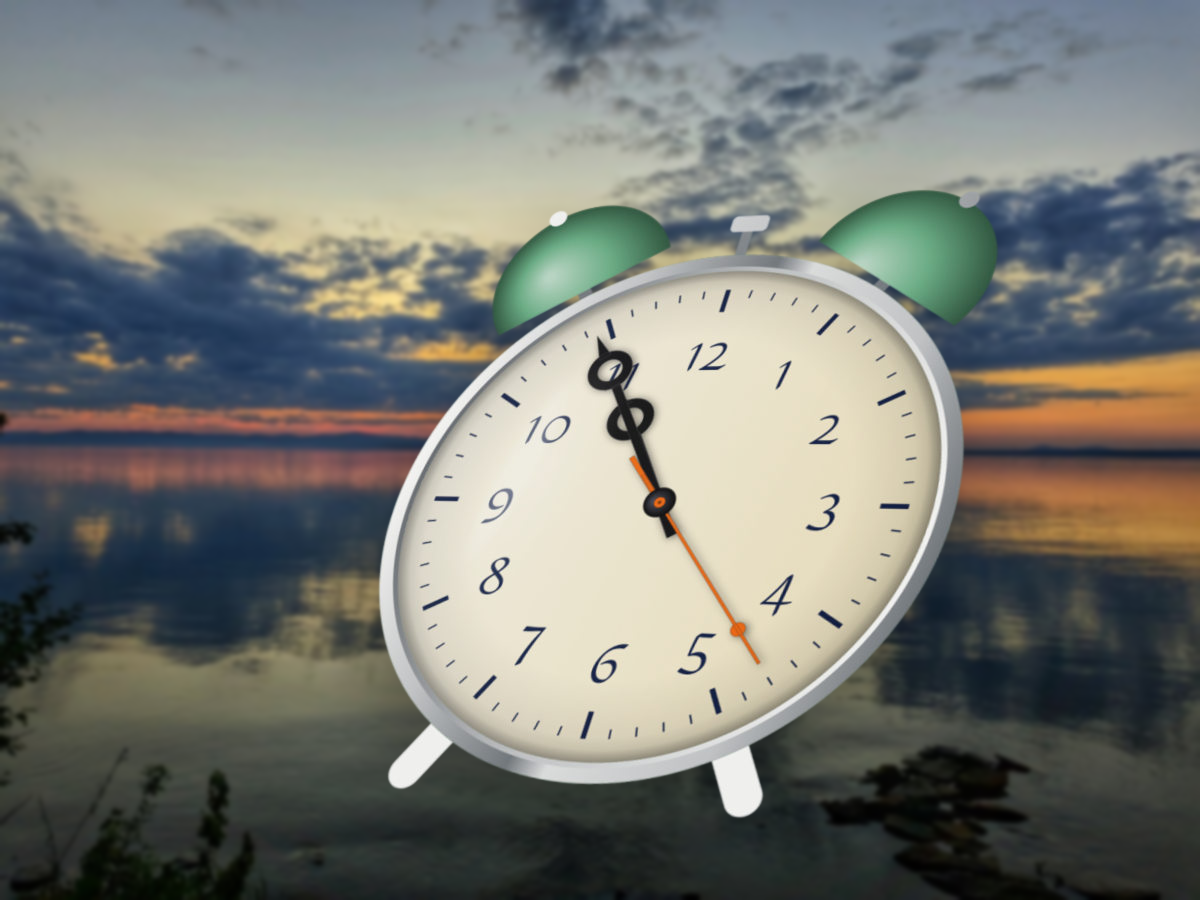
10.54.23
